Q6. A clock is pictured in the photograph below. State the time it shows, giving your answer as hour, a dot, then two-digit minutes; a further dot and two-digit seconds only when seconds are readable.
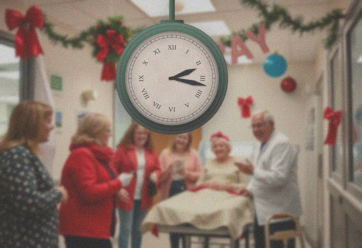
2.17
